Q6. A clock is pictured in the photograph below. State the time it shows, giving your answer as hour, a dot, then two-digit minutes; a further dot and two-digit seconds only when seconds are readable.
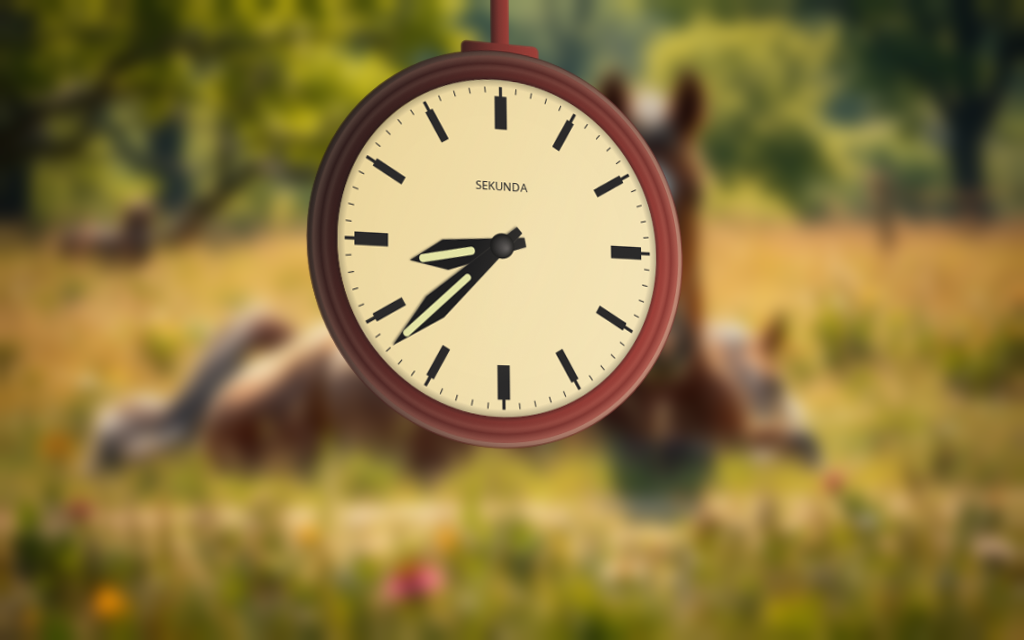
8.38
